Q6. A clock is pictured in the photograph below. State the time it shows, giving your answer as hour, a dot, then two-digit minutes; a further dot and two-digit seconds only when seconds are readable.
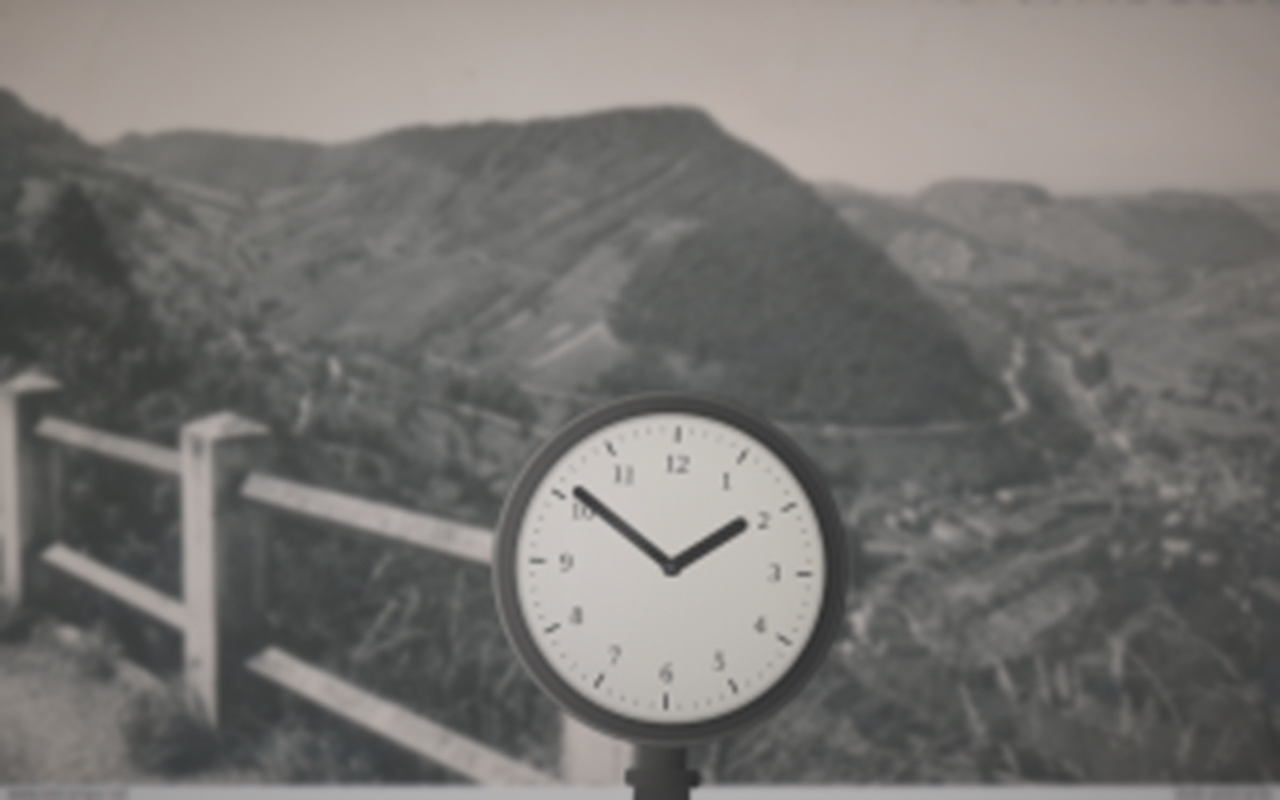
1.51
